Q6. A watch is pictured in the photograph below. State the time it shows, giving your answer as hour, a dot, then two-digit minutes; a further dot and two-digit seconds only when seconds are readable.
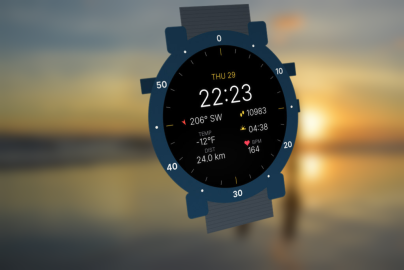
22.23
